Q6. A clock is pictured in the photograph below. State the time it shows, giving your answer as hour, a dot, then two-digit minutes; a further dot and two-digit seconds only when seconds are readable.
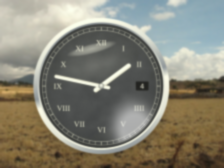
1.47
